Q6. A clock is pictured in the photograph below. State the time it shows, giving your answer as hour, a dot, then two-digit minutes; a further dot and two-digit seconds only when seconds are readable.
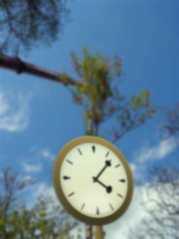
4.07
